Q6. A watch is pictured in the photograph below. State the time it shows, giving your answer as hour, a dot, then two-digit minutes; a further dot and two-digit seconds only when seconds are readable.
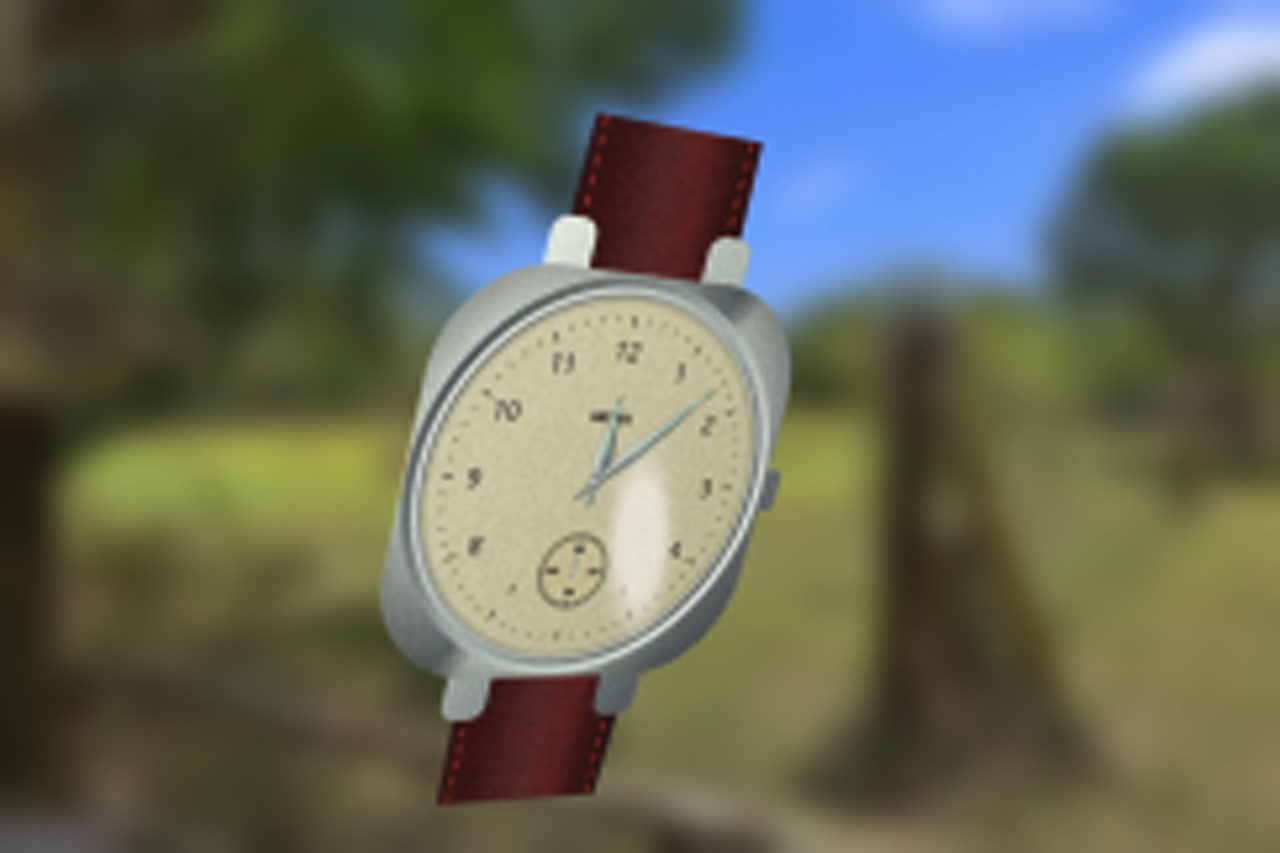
12.08
